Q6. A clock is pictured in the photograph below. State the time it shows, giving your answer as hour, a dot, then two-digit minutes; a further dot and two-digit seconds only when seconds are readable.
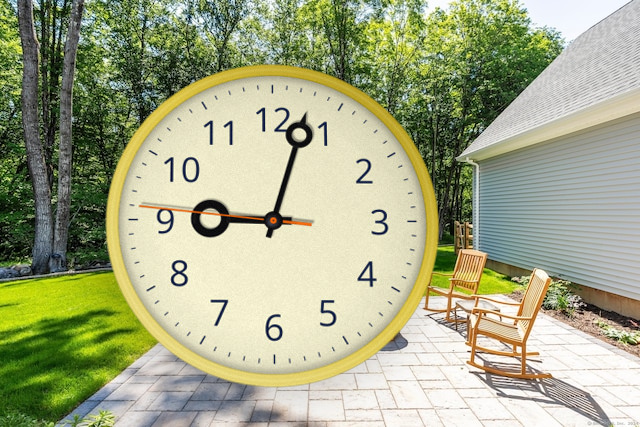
9.02.46
